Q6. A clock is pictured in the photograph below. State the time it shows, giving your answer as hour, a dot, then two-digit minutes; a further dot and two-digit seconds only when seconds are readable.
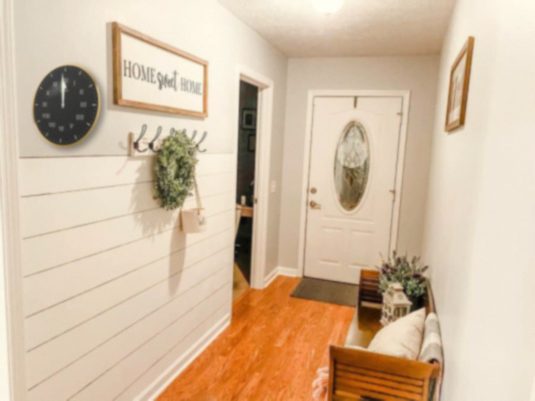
11.59
